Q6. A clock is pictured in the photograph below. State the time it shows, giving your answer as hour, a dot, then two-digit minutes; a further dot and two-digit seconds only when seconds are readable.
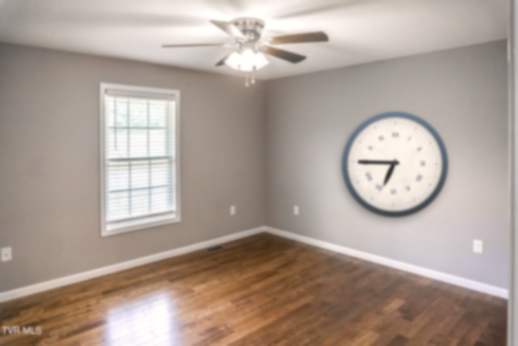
6.45
